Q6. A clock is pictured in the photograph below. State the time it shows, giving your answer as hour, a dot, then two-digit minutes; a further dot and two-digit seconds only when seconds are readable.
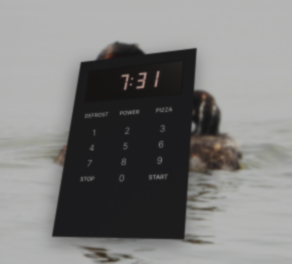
7.31
